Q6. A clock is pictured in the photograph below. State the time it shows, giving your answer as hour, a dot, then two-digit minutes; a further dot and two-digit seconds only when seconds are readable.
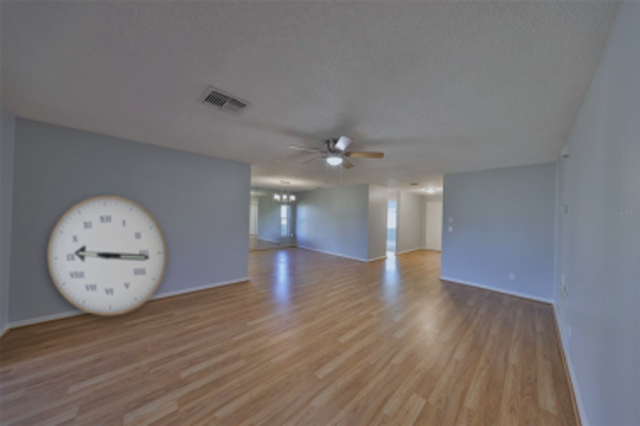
9.16
